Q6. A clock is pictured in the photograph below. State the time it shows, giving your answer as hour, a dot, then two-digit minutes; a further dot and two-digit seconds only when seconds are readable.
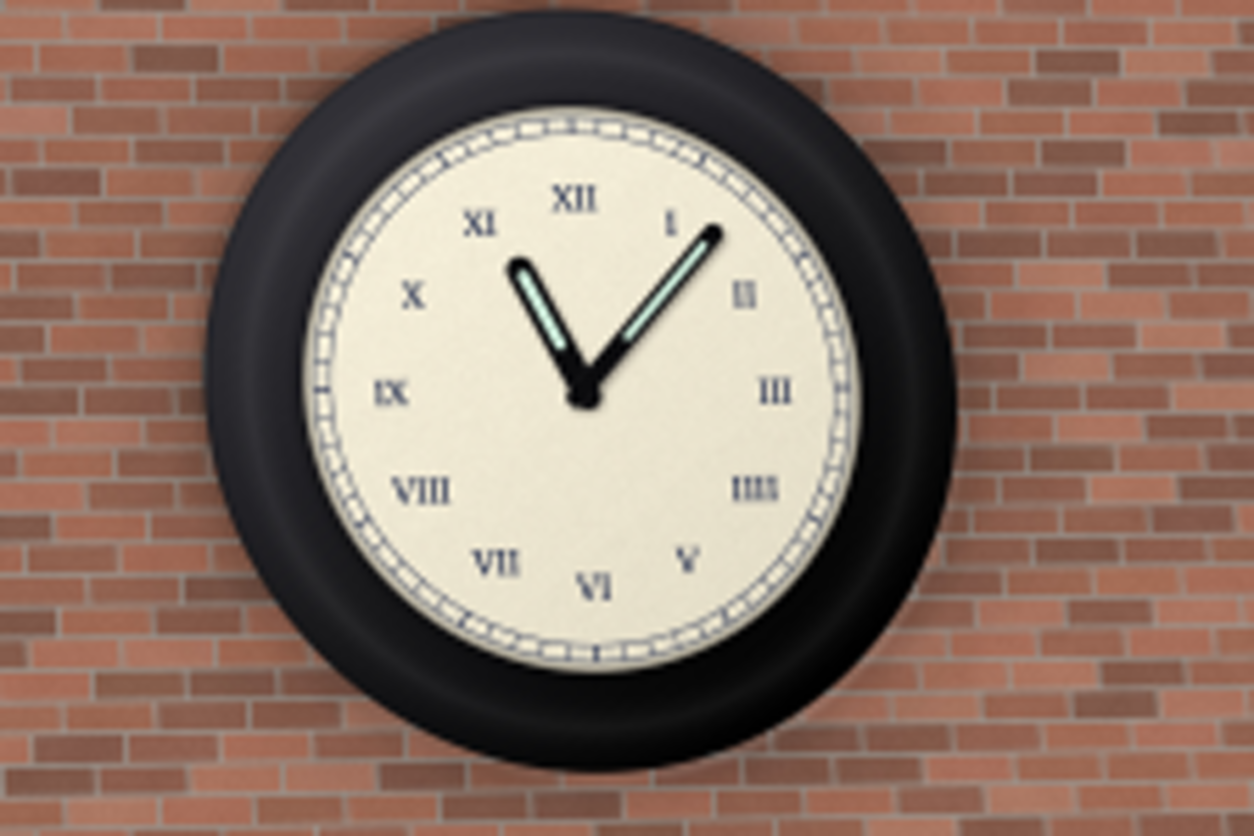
11.07
